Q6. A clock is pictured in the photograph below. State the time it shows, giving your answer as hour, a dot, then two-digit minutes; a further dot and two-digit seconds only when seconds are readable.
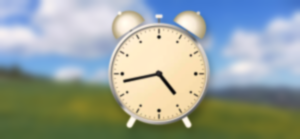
4.43
